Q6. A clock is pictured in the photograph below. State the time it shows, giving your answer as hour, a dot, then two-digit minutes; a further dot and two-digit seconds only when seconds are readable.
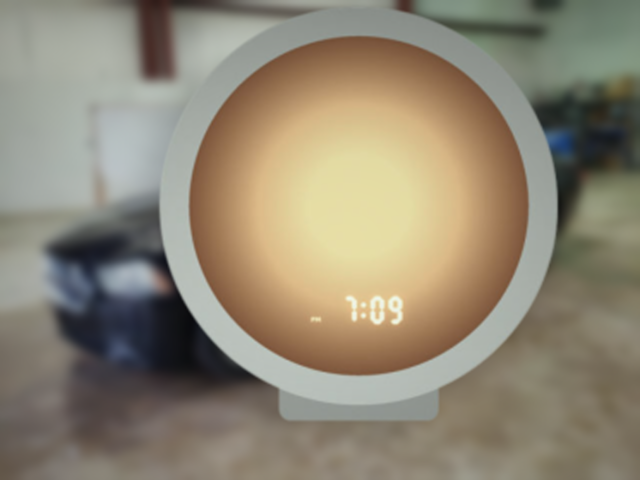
7.09
